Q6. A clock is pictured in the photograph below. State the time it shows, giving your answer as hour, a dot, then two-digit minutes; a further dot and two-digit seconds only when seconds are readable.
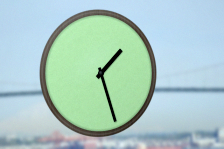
1.27
